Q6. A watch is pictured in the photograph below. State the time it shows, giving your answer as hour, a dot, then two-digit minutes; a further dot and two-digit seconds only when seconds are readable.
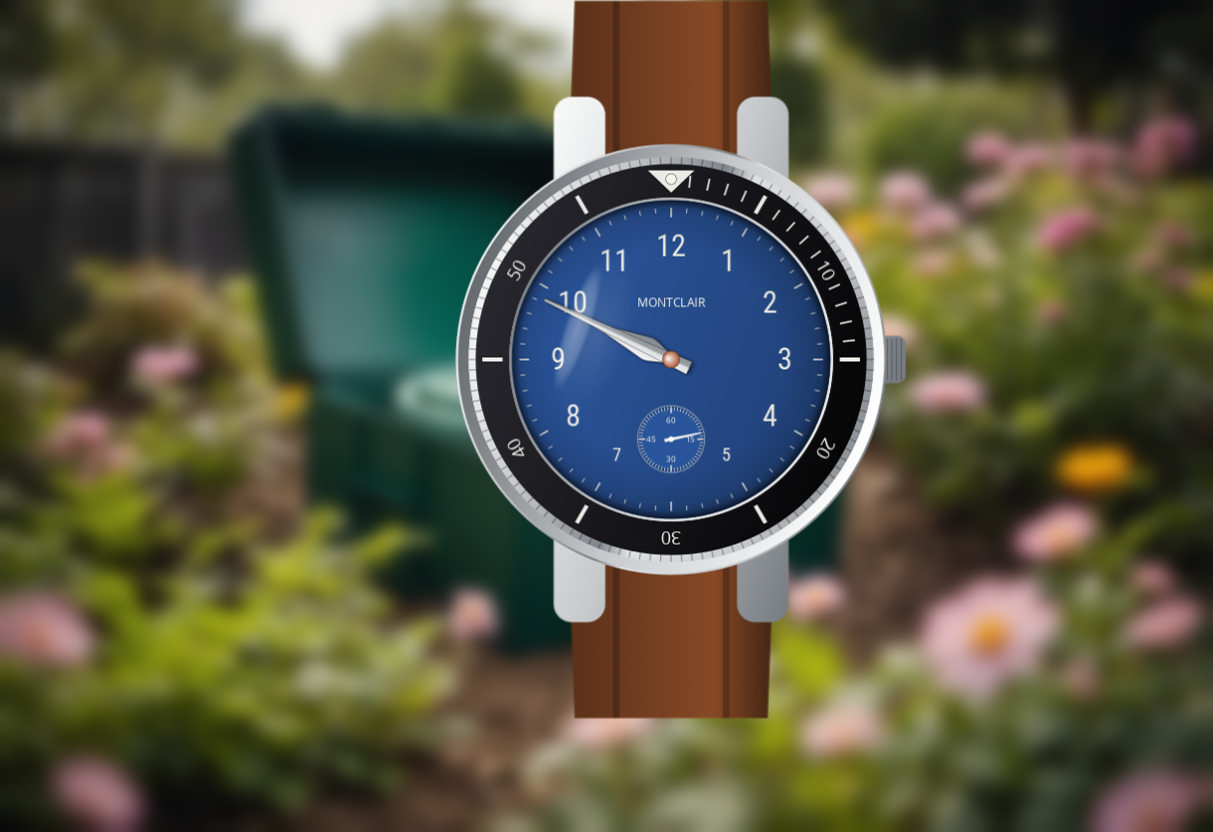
9.49.13
